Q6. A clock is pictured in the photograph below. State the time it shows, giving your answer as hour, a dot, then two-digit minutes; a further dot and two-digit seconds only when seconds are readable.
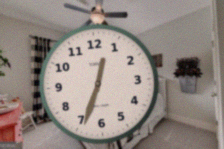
12.34
